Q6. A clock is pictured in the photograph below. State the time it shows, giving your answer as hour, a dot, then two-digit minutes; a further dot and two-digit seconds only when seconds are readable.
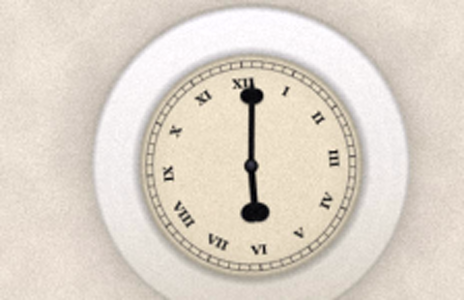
6.01
